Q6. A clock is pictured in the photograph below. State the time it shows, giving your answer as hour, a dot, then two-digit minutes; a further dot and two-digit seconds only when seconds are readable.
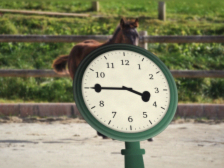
3.45
